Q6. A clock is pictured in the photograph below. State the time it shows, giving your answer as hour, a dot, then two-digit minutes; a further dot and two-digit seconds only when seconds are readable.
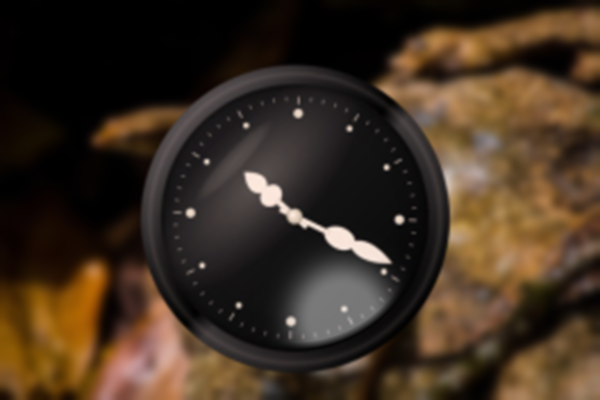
10.19
